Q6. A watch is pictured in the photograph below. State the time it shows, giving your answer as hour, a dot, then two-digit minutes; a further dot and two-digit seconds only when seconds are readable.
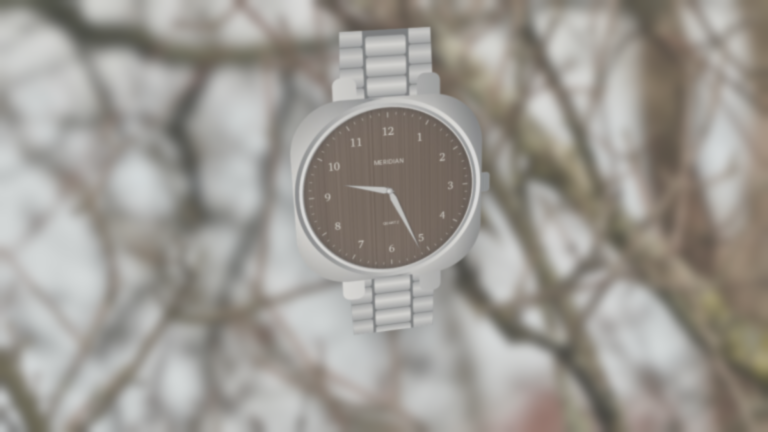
9.26
